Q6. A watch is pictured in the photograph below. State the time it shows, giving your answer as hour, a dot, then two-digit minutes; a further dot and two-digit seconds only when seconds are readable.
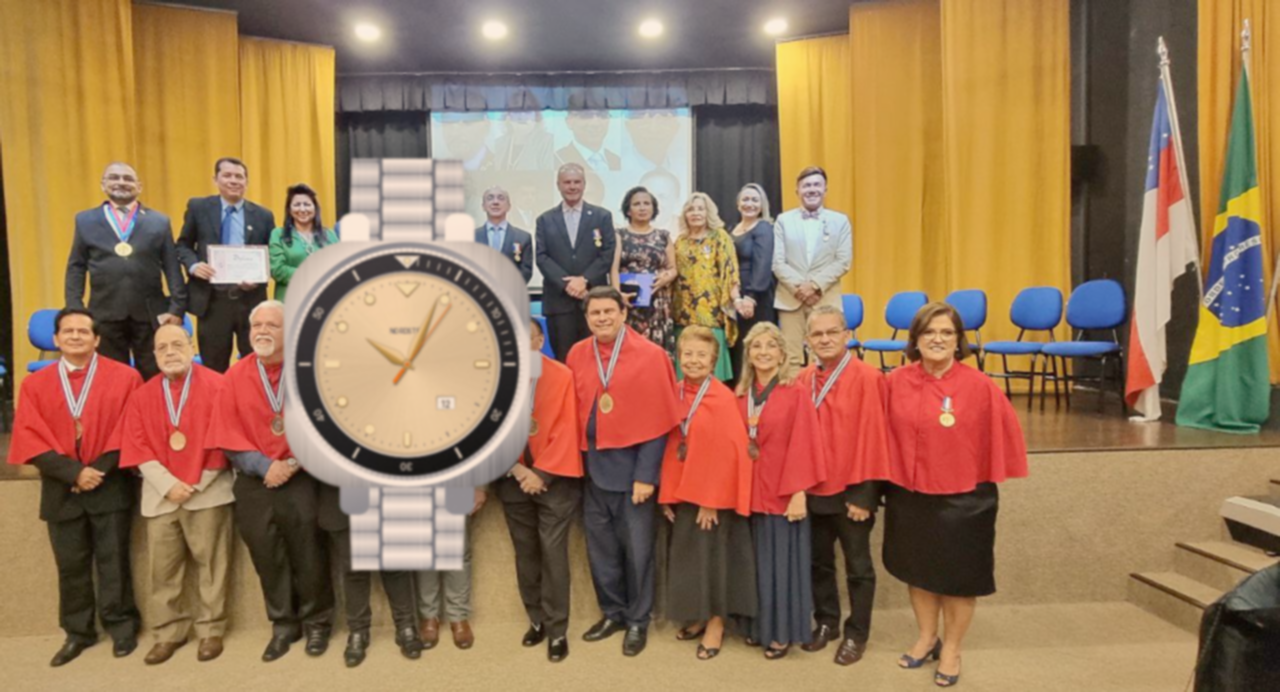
10.04.06
